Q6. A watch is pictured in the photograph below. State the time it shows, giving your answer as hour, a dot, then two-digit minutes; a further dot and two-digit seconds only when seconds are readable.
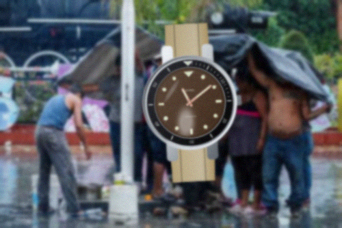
11.09
